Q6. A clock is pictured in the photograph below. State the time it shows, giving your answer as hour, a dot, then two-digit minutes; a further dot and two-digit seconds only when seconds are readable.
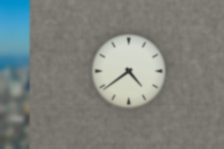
4.39
